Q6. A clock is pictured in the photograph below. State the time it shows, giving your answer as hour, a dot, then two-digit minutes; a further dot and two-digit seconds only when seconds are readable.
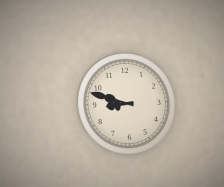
8.48
